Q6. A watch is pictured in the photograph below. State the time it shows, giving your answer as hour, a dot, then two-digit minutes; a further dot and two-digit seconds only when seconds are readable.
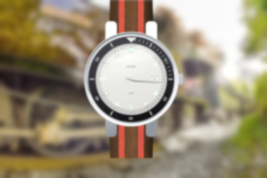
3.16
